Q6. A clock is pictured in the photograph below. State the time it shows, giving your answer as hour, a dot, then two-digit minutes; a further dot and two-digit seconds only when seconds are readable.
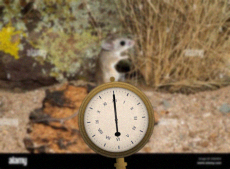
6.00
